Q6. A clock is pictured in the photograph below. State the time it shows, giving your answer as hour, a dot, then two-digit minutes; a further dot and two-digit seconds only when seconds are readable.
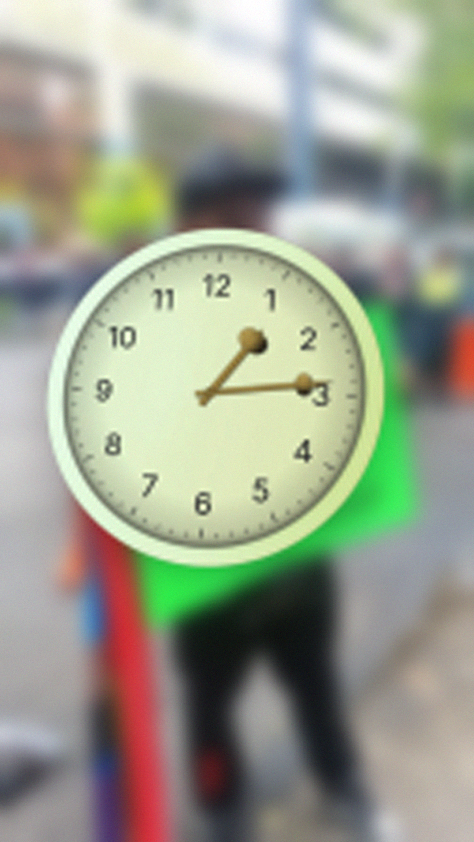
1.14
